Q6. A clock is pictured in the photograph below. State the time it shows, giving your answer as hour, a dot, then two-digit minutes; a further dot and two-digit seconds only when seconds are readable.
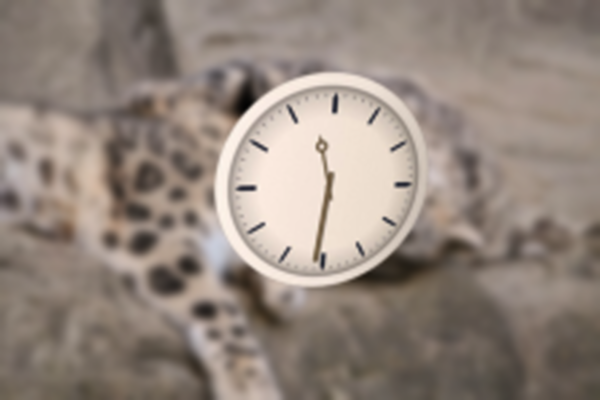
11.31
